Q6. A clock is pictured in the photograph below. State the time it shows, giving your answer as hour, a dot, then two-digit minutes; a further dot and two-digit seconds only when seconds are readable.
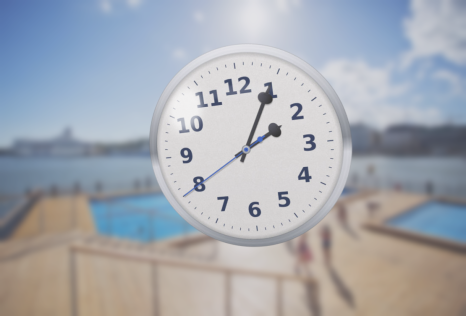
2.04.40
